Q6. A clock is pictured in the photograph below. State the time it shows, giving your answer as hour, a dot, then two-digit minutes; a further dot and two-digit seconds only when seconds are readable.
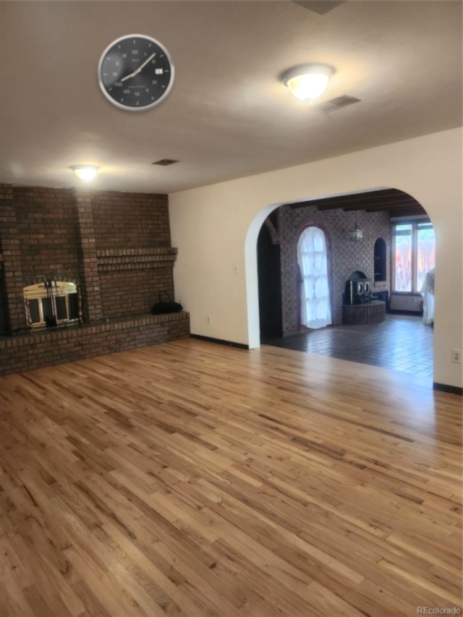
8.08
